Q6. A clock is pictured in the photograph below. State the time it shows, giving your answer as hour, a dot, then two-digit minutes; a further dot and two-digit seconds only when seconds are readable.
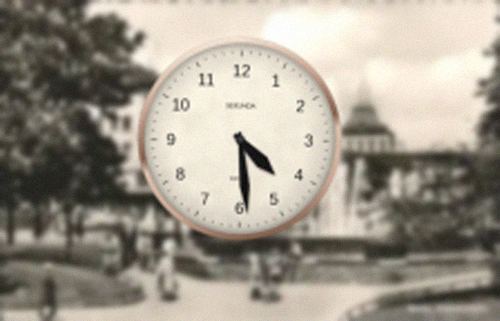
4.29
